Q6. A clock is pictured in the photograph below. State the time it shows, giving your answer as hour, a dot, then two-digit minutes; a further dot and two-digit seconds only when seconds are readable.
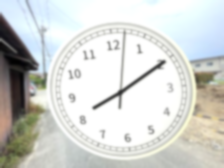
8.10.02
